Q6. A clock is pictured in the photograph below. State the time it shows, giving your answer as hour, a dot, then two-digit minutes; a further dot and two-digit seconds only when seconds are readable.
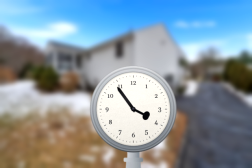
3.54
